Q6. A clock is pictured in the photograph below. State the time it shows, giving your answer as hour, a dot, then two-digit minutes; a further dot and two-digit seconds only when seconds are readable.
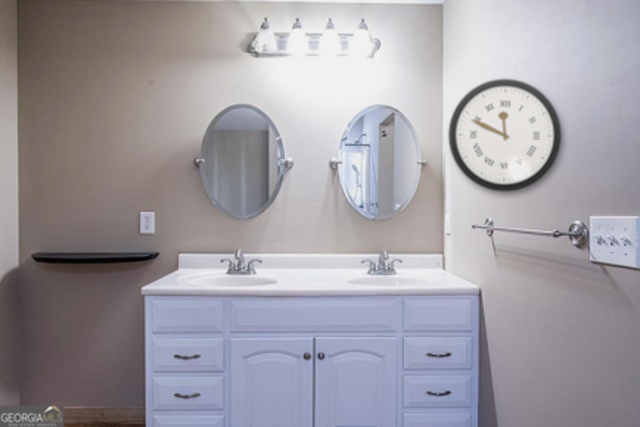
11.49
